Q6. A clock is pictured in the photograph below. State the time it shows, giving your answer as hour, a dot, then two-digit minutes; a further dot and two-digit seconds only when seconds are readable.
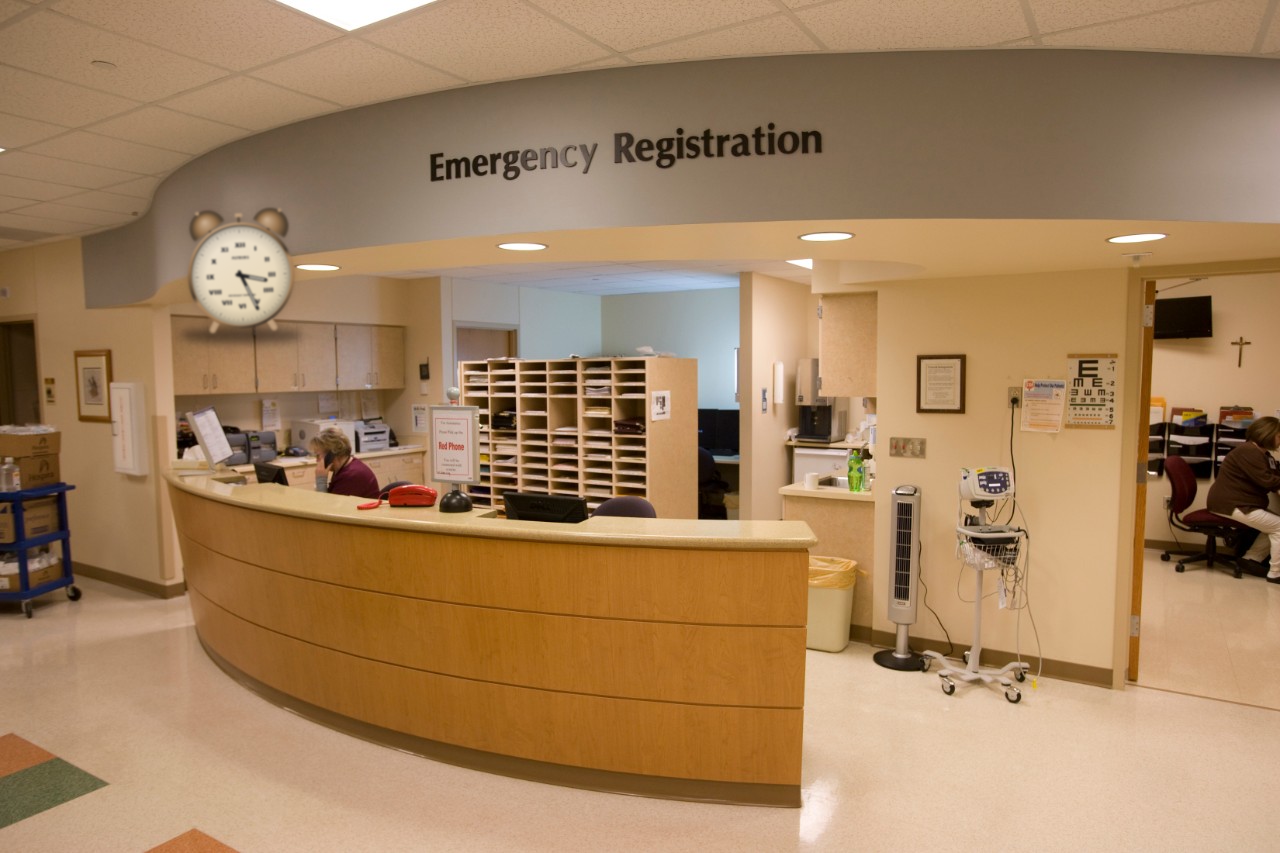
3.26
